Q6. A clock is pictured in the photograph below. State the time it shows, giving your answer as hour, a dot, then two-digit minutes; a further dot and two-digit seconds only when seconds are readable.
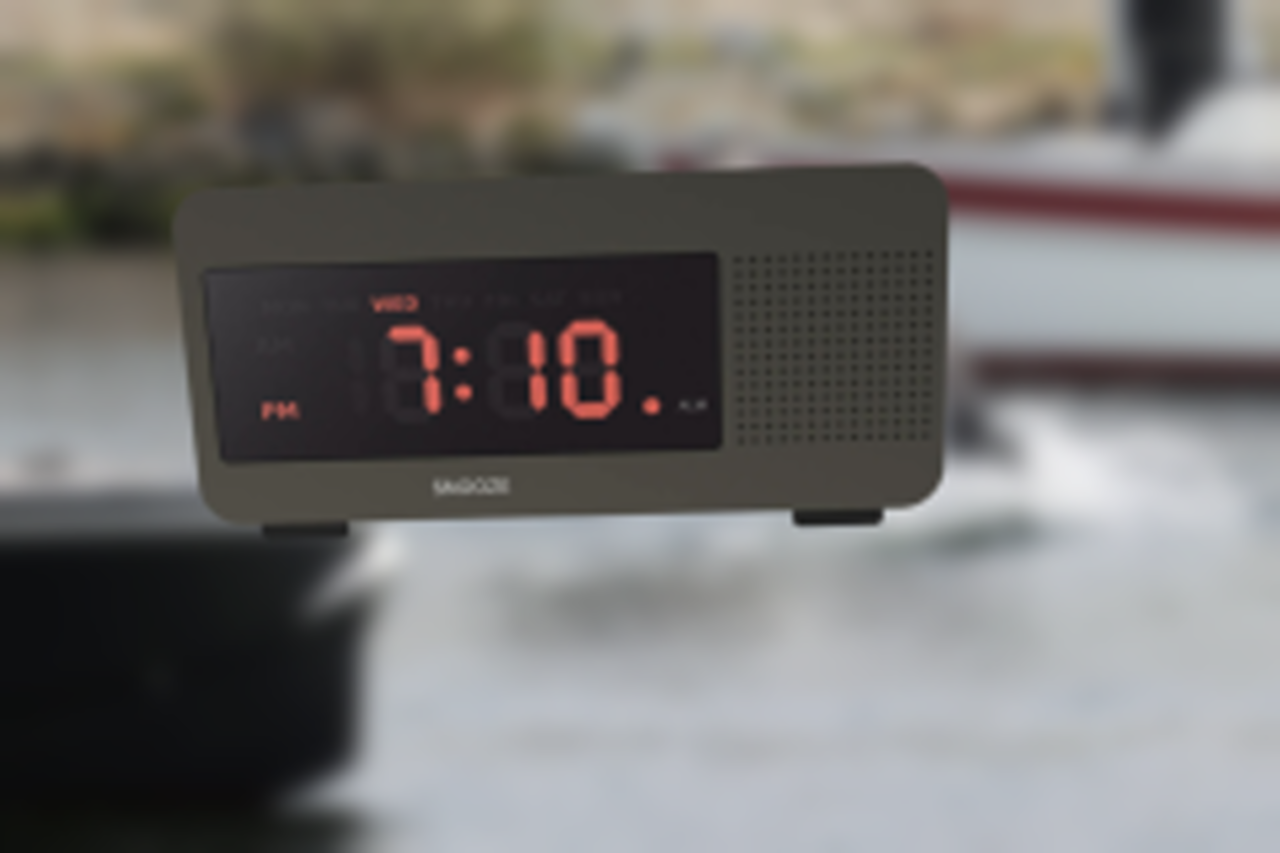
7.10
